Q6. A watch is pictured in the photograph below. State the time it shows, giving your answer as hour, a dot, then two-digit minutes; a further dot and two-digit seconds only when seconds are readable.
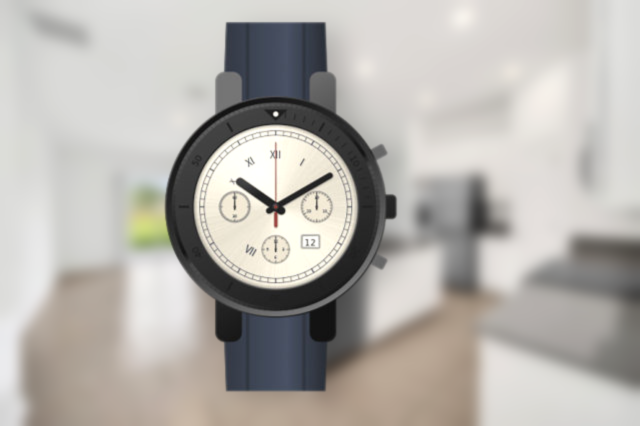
10.10
